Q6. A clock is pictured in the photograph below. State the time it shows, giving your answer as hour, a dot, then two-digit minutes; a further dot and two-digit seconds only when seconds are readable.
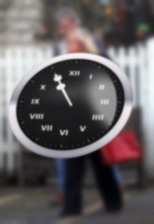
10.55
